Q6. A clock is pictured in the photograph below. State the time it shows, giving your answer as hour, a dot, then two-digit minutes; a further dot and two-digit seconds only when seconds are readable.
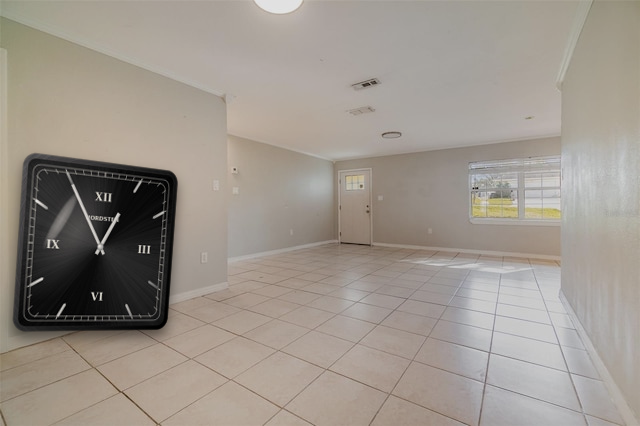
12.55
